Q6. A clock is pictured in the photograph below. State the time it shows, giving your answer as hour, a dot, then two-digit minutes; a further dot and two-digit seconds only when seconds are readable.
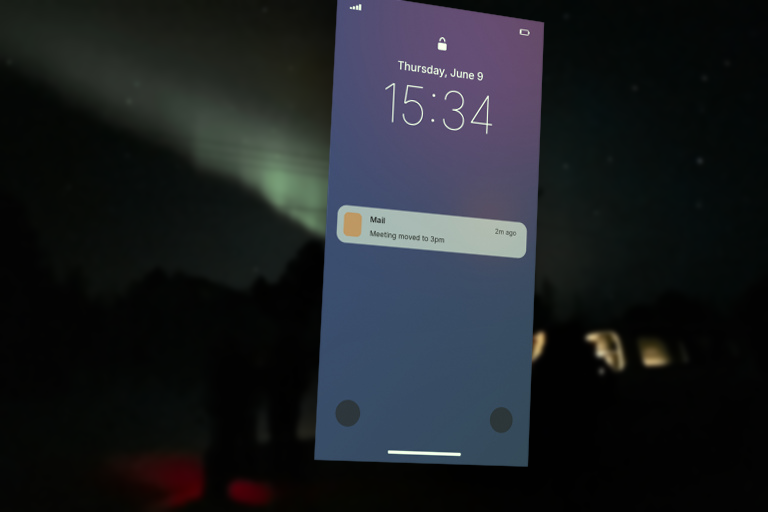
15.34
